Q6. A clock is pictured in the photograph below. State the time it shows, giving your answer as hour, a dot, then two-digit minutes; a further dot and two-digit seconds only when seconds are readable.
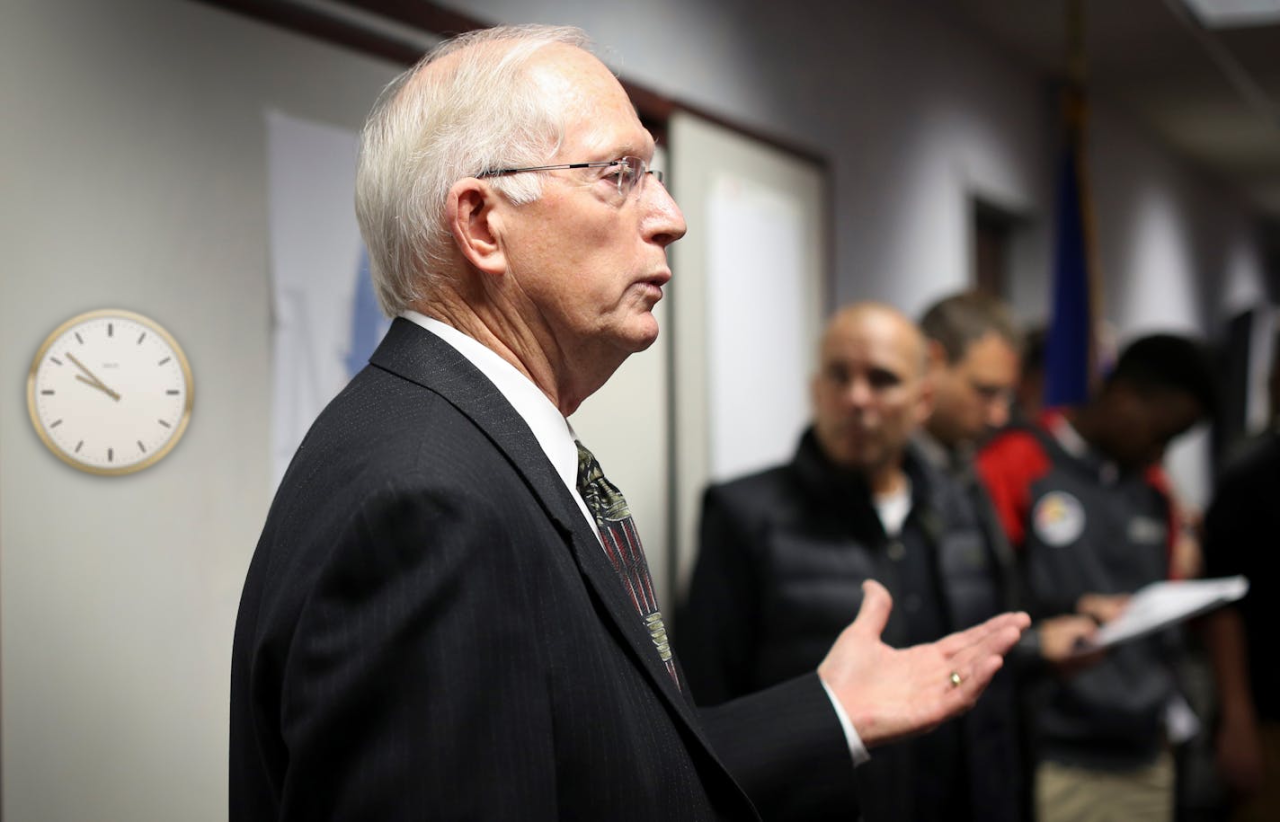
9.52
